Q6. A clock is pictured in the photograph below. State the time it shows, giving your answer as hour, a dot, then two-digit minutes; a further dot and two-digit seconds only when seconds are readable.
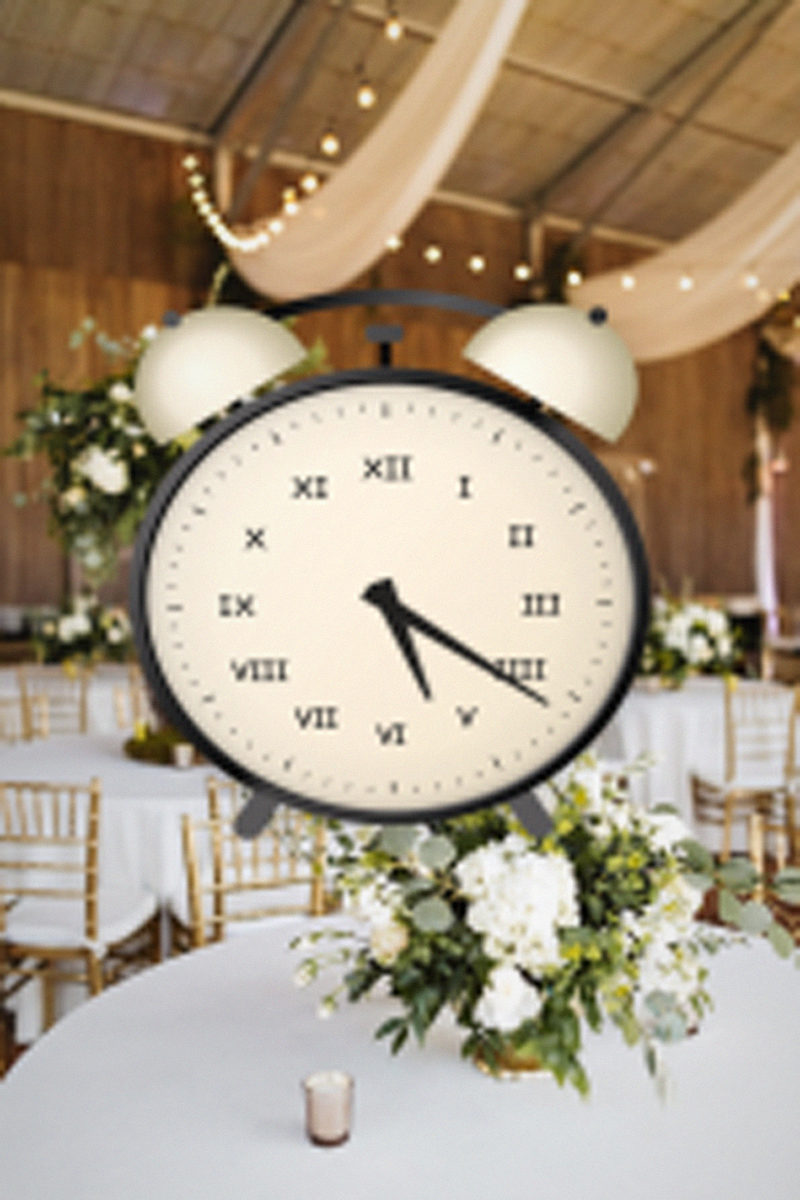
5.21
